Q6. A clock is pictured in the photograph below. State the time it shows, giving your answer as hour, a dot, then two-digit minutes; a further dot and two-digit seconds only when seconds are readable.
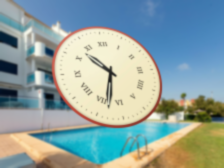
10.33
